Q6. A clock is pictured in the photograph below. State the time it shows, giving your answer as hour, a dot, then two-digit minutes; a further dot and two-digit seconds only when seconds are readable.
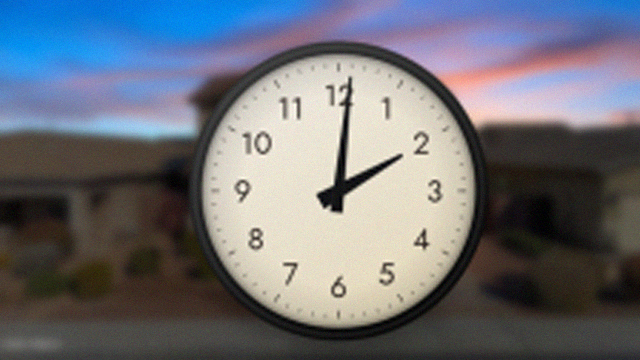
2.01
